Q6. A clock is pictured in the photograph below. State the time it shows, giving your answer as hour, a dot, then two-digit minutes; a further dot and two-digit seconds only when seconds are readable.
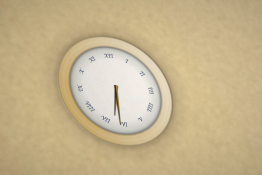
6.31
